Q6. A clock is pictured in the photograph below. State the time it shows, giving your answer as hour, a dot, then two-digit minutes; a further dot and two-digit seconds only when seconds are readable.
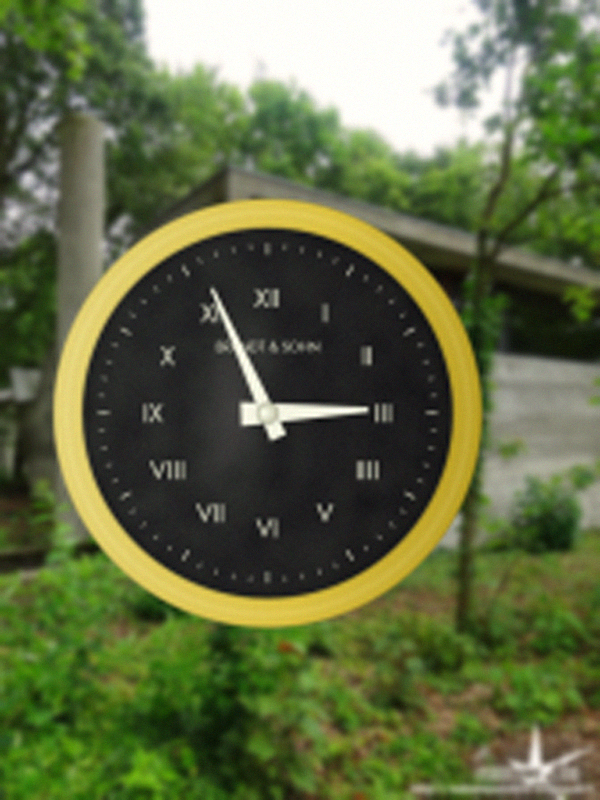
2.56
